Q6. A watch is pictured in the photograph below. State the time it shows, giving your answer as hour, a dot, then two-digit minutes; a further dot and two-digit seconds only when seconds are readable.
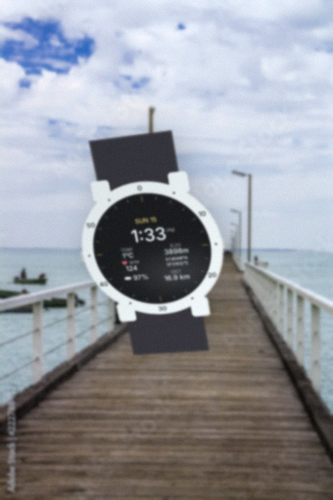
1.33
